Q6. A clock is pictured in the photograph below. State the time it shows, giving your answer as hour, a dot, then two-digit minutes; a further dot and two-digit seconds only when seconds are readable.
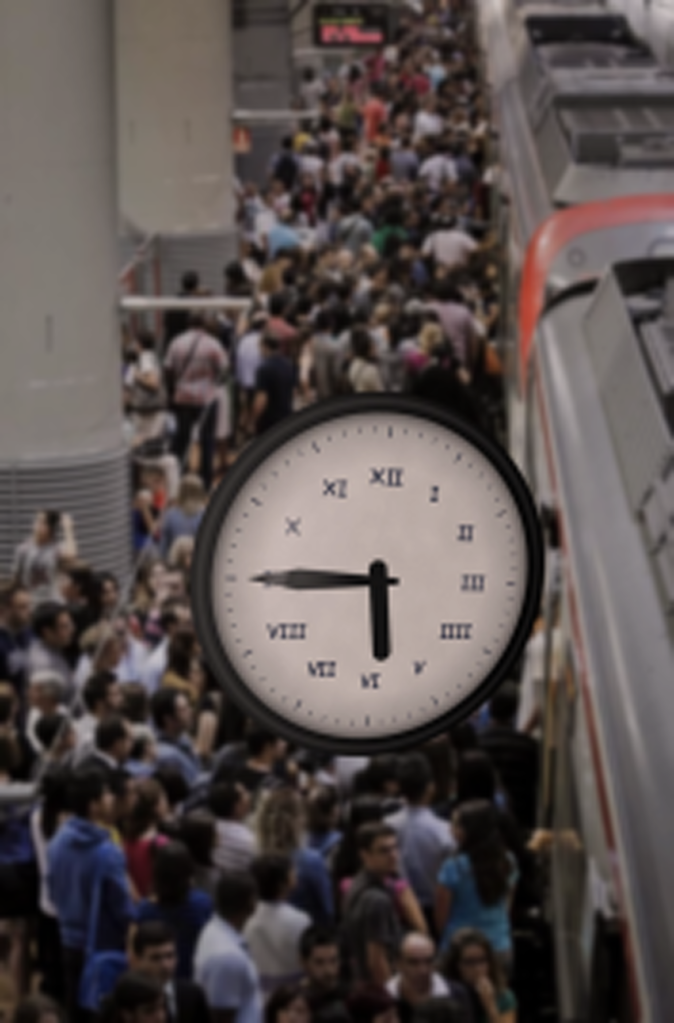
5.45
